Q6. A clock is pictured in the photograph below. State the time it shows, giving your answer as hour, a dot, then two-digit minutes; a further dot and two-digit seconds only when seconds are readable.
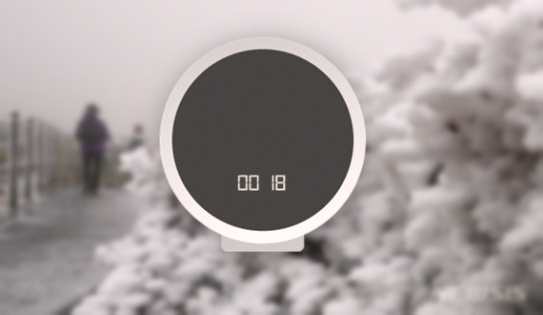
0.18
